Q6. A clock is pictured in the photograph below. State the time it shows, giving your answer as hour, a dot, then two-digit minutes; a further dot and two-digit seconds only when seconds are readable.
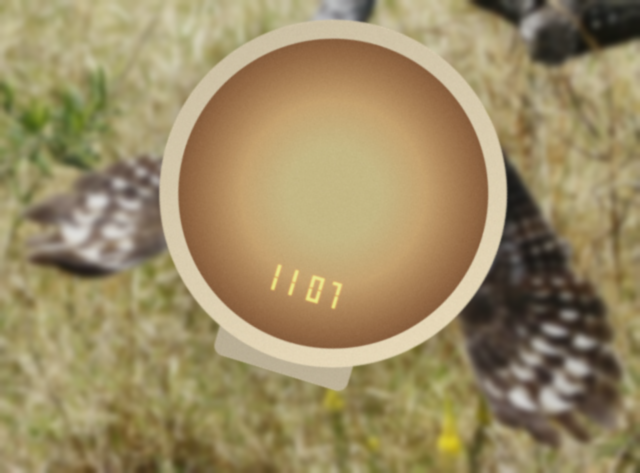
11.07
